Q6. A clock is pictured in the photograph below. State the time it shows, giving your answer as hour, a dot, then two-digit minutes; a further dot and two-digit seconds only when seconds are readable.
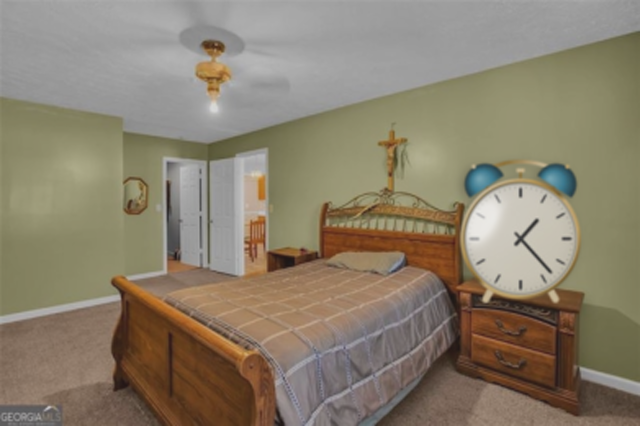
1.23
